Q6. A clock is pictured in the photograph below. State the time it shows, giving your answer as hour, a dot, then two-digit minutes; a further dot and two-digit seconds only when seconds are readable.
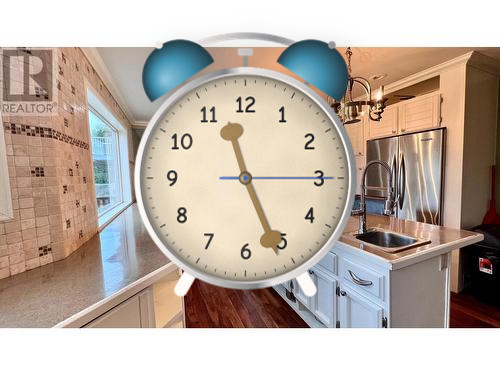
11.26.15
